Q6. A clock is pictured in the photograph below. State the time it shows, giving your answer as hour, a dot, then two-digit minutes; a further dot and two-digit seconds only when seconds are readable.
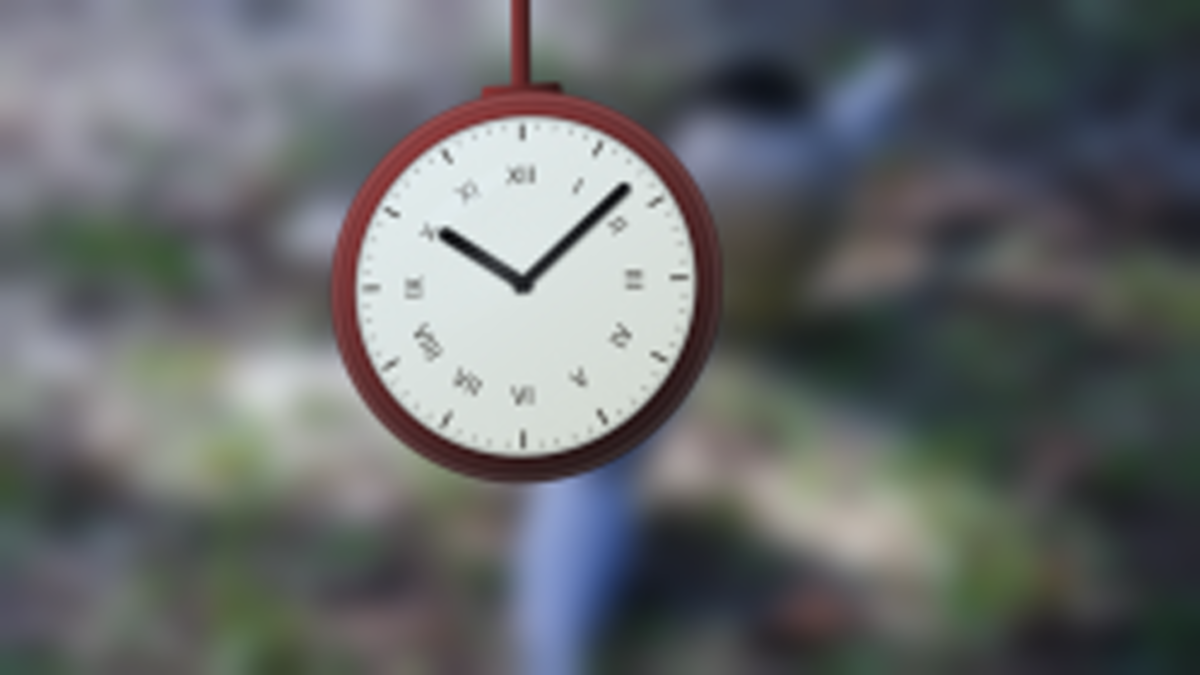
10.08
